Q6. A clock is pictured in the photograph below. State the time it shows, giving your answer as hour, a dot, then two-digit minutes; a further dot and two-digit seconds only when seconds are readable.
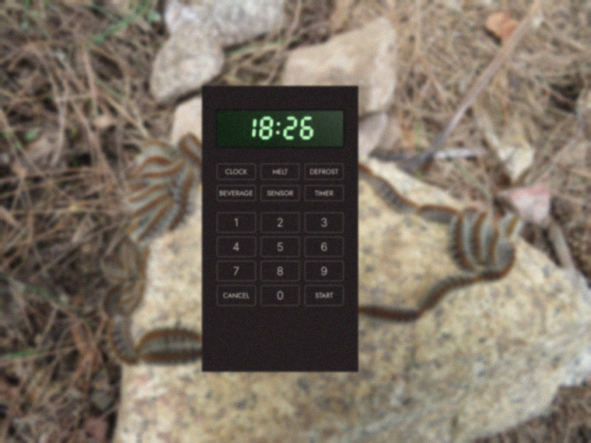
18.26
